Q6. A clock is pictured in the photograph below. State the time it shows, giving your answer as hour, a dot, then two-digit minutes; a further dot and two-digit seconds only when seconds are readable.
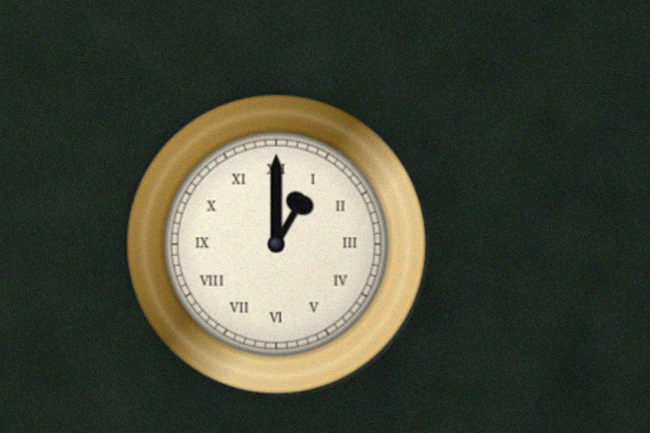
1.00
